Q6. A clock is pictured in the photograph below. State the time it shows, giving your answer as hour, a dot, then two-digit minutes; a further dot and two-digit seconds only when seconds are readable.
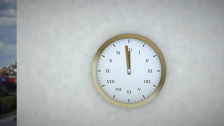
11.59
